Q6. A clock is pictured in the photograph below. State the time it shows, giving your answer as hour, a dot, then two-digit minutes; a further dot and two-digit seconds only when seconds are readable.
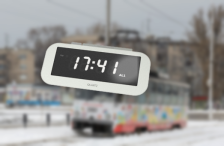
17.41
